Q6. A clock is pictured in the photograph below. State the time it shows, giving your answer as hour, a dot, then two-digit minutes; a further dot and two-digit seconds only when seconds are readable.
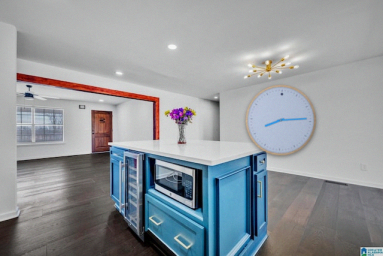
8.14
